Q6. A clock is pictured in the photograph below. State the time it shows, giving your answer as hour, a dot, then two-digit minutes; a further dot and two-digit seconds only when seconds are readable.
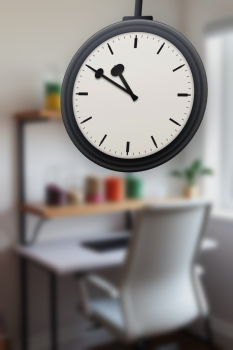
10.50
